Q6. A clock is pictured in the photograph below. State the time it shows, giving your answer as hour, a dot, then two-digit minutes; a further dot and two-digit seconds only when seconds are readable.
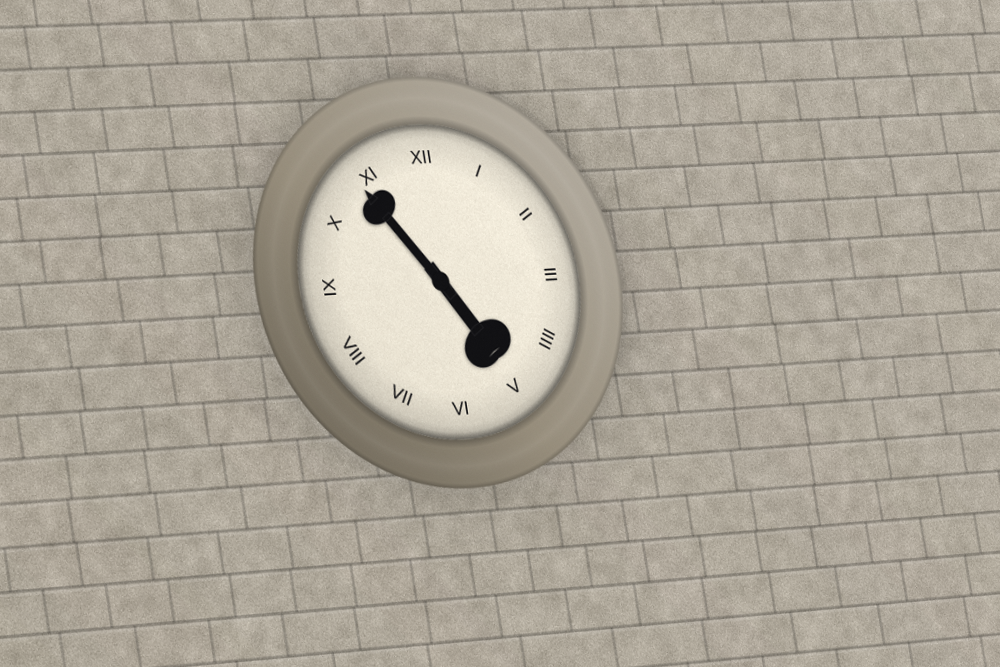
4.54
